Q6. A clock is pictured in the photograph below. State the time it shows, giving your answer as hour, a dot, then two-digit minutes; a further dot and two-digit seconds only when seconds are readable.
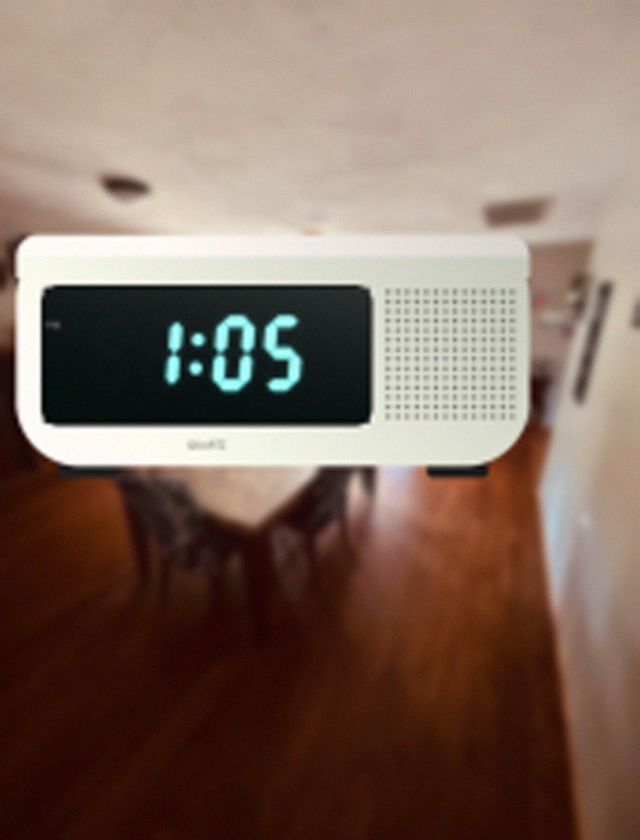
1.05
